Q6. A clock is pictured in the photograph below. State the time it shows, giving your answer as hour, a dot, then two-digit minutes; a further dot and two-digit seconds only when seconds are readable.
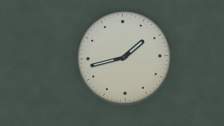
1.43
